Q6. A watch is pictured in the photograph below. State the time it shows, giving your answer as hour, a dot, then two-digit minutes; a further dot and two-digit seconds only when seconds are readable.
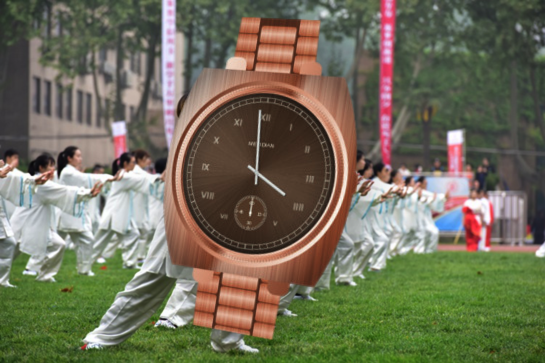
3.59
